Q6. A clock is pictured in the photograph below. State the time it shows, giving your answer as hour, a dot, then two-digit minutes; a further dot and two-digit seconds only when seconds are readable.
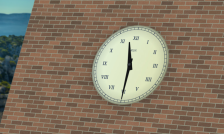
11.30
